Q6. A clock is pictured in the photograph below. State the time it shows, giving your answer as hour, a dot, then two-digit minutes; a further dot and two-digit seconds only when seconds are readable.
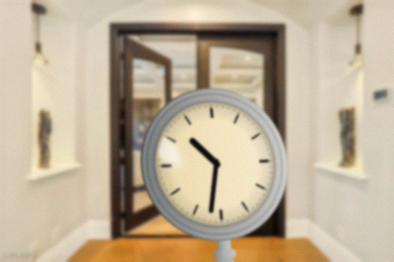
10.32
